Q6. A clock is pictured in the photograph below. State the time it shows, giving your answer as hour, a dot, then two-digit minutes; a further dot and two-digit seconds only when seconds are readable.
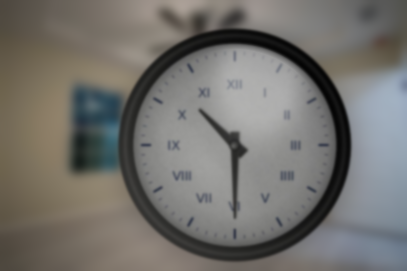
10.30
